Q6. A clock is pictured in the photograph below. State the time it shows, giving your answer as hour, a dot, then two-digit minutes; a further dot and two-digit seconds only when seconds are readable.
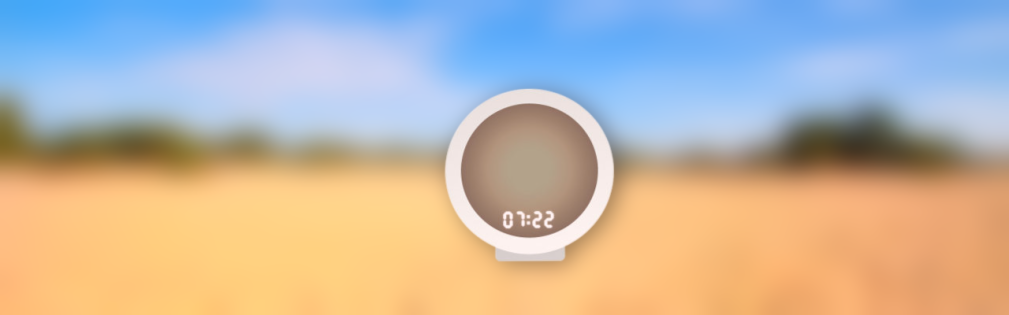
7.22
